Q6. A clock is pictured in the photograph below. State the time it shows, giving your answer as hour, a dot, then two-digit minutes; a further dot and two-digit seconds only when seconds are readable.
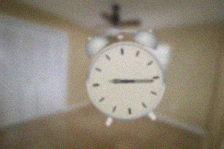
9.16
